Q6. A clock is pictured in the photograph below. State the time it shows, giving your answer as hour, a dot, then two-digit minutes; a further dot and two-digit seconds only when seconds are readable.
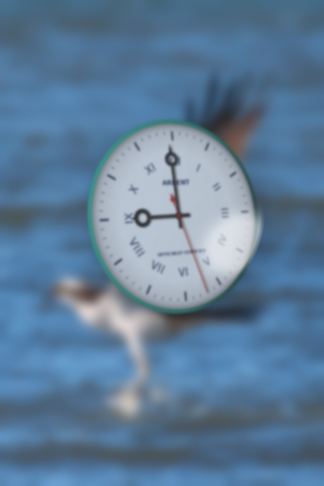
8.59.27
